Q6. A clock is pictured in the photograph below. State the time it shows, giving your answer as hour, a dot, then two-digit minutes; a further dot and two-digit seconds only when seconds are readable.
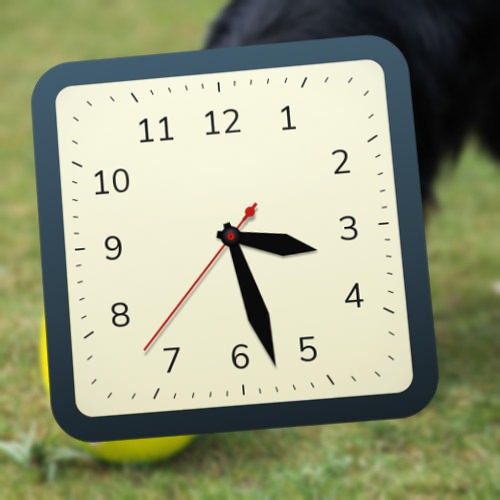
3.27.37
